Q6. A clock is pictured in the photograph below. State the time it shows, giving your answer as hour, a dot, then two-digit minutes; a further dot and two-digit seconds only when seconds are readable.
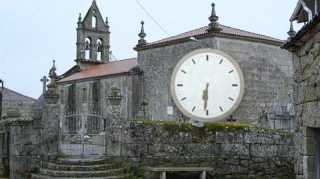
6.31
